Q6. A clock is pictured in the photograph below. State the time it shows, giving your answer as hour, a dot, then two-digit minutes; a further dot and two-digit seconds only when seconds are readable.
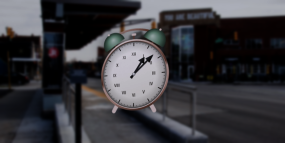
1.08
